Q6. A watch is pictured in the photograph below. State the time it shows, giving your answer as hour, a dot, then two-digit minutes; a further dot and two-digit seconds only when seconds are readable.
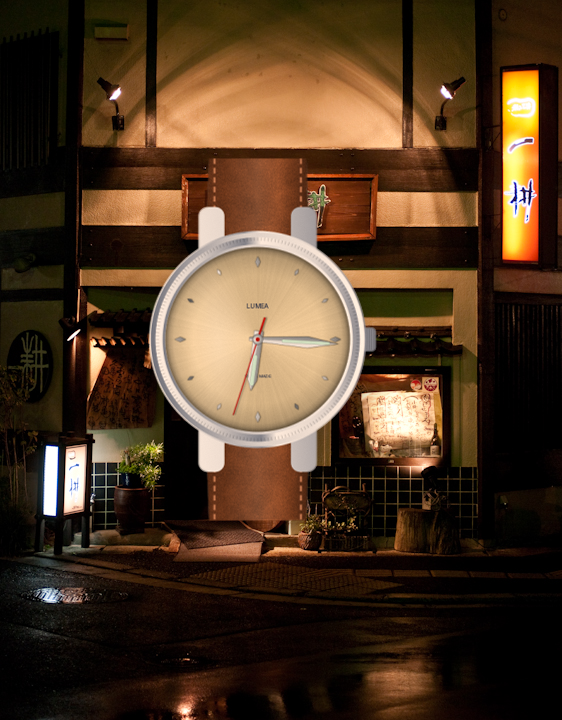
6.15.33
